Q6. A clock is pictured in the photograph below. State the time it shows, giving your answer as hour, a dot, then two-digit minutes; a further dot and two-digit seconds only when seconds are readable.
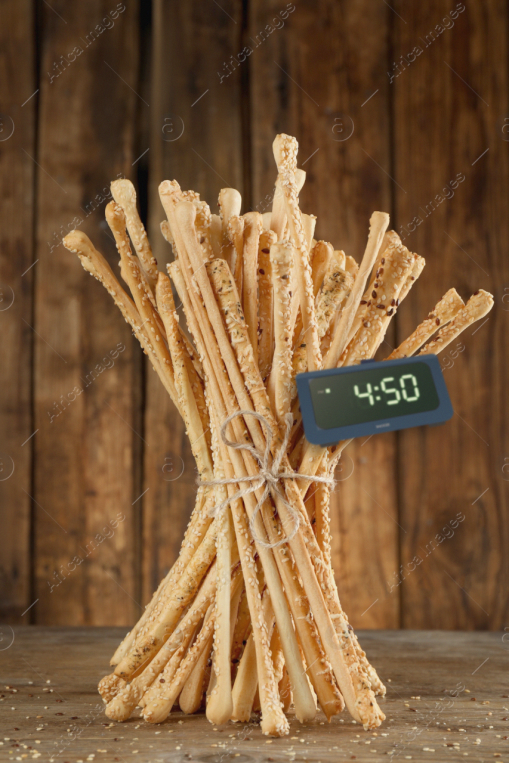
4.50
